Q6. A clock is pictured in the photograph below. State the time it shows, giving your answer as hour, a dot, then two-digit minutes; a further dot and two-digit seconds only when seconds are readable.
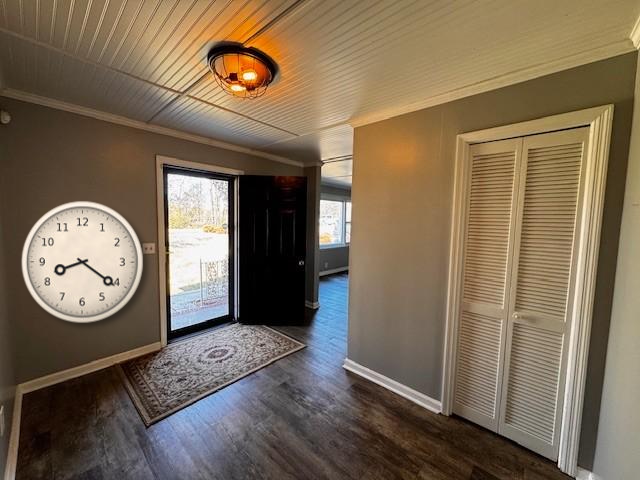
8.21
